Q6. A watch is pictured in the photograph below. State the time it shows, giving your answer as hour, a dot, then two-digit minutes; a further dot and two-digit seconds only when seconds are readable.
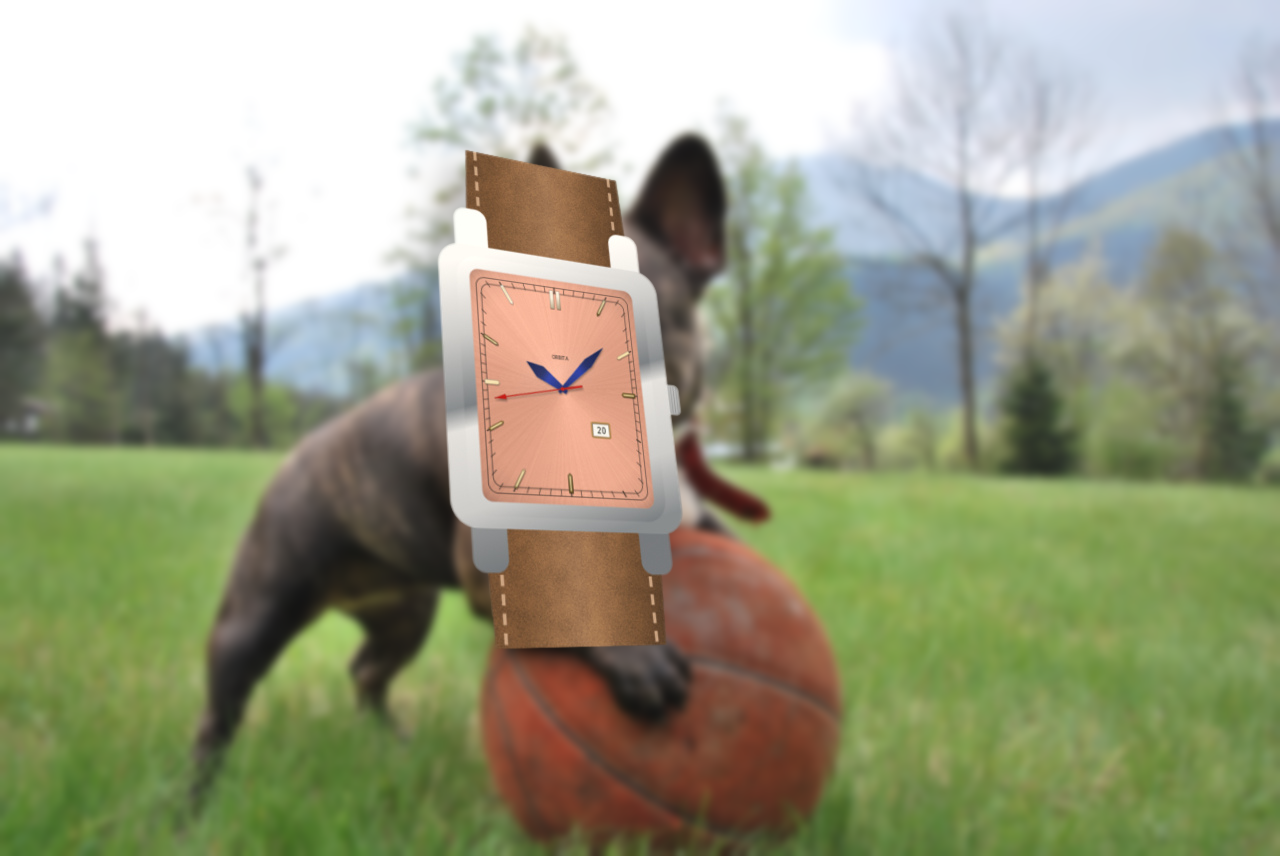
10.07.43
